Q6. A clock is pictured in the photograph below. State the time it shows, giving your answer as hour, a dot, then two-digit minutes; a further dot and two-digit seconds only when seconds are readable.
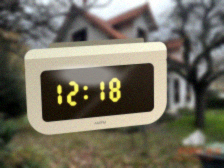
12.18
